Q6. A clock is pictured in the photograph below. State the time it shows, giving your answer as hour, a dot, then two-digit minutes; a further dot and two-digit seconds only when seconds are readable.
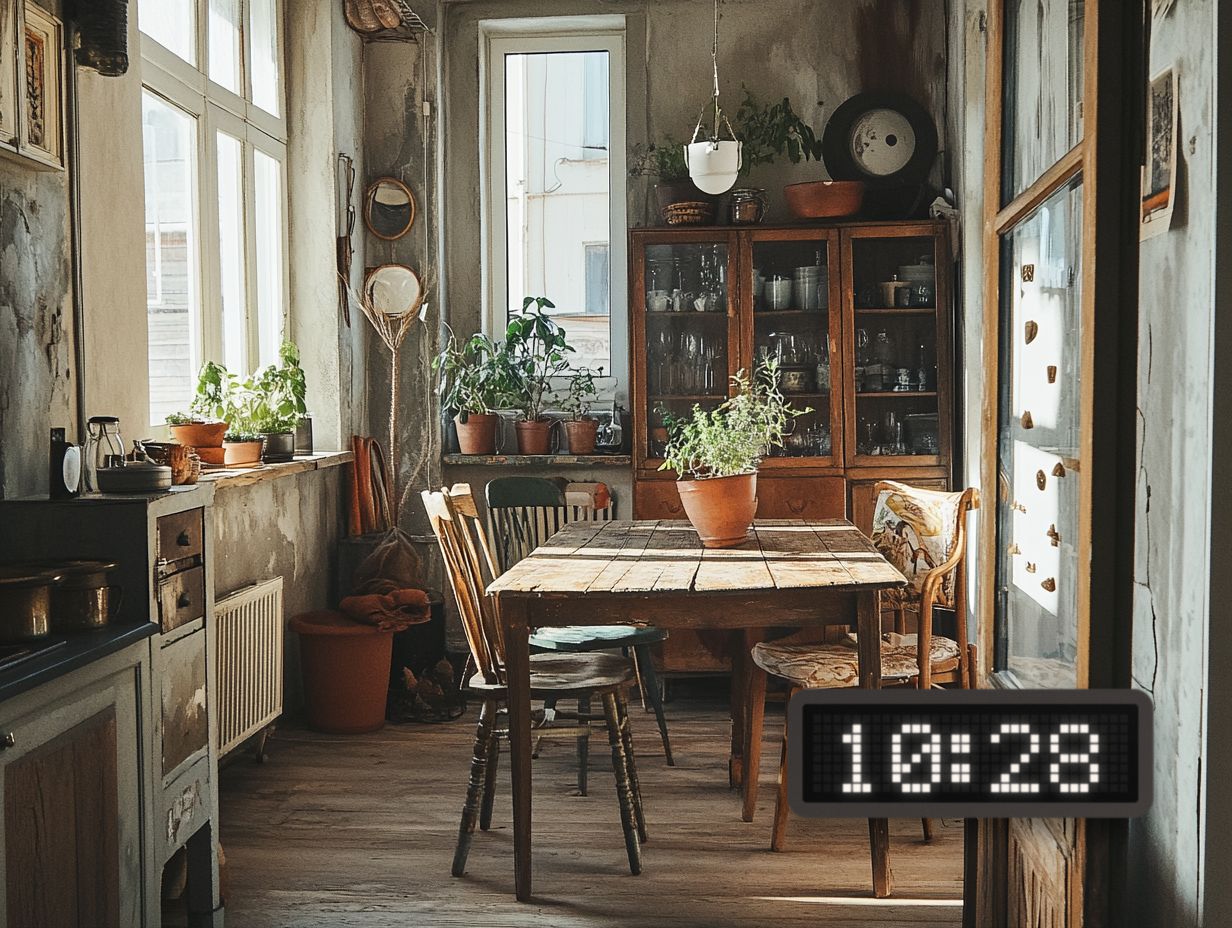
10.28
